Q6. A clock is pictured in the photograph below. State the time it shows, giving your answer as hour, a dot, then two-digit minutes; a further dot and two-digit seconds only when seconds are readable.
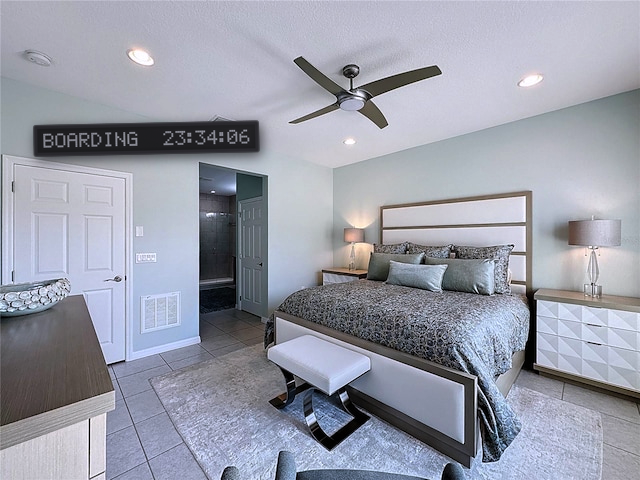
23.34.06
